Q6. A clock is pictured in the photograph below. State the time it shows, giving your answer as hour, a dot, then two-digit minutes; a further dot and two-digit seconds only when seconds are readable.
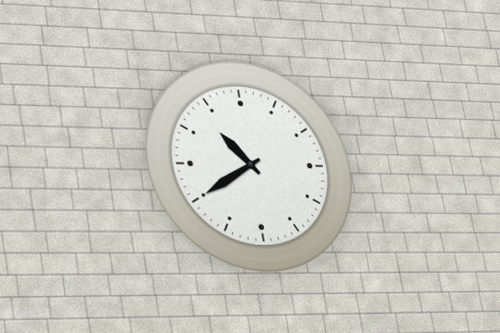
10.40
